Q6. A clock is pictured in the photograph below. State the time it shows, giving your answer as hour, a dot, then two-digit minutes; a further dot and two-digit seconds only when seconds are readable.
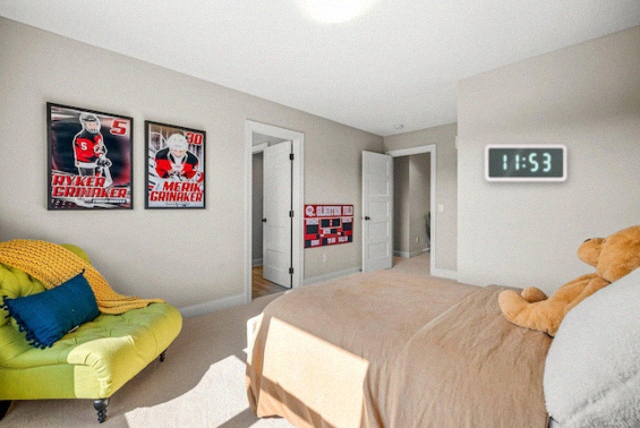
11.53
